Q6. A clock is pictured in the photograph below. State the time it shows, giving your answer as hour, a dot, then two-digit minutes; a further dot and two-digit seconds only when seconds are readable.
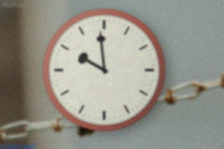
9.59
